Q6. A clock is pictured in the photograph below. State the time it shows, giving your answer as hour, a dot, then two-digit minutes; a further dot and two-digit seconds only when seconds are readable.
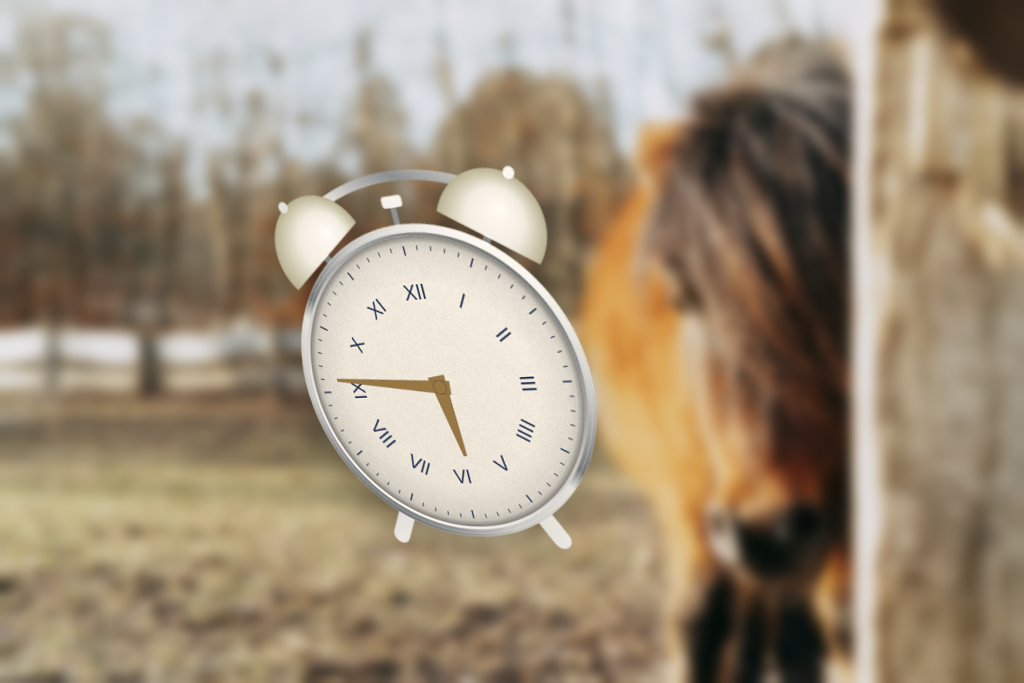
5.46
